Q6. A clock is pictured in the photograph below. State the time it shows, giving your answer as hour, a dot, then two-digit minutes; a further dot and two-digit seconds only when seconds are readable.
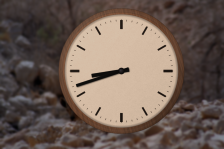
8.42
